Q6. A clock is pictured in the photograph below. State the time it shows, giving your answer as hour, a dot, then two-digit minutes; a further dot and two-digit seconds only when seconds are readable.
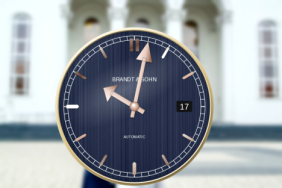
10.02
